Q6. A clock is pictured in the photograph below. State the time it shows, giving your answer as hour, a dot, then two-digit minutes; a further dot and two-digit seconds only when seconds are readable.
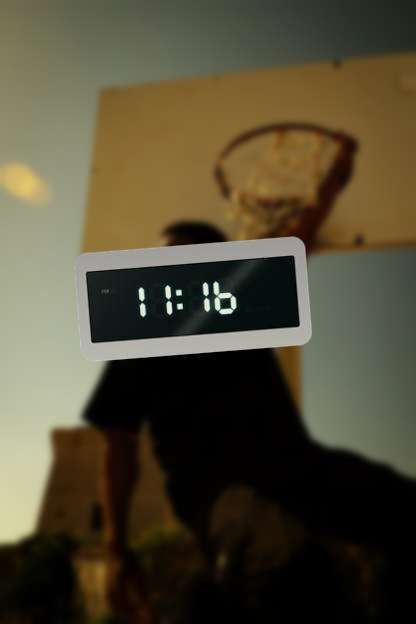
11.16
